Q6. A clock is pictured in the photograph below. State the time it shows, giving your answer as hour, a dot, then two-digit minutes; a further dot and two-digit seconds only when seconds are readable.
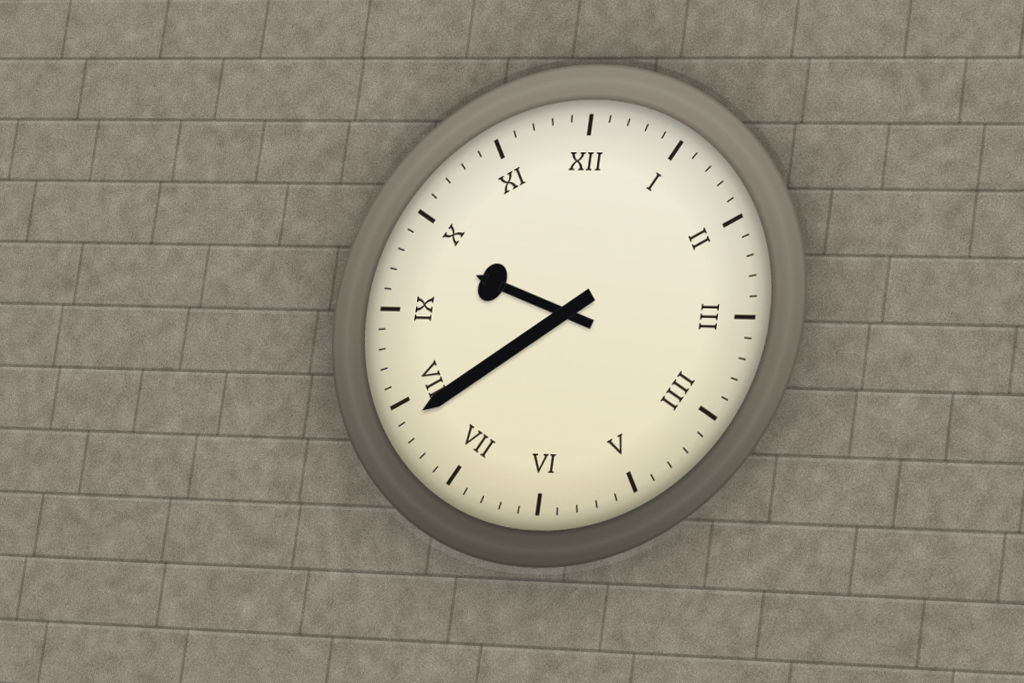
9.39
